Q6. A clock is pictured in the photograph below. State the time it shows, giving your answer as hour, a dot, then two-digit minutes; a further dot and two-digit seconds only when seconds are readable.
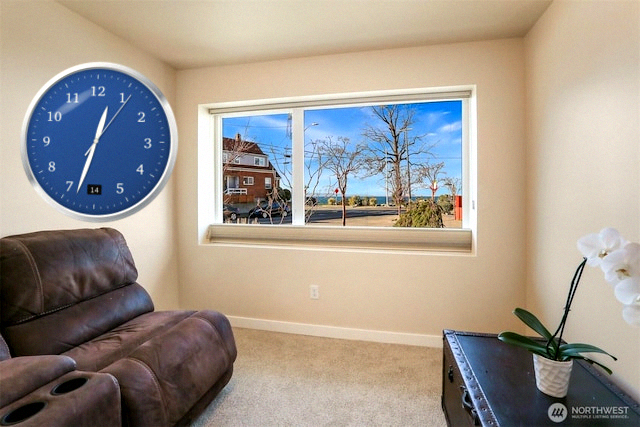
12.33.06
